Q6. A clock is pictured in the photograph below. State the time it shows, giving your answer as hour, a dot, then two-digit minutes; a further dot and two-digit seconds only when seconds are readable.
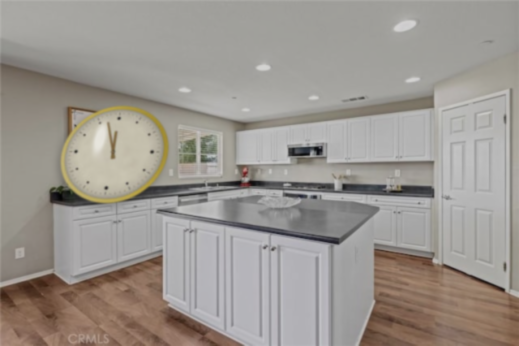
11.57
